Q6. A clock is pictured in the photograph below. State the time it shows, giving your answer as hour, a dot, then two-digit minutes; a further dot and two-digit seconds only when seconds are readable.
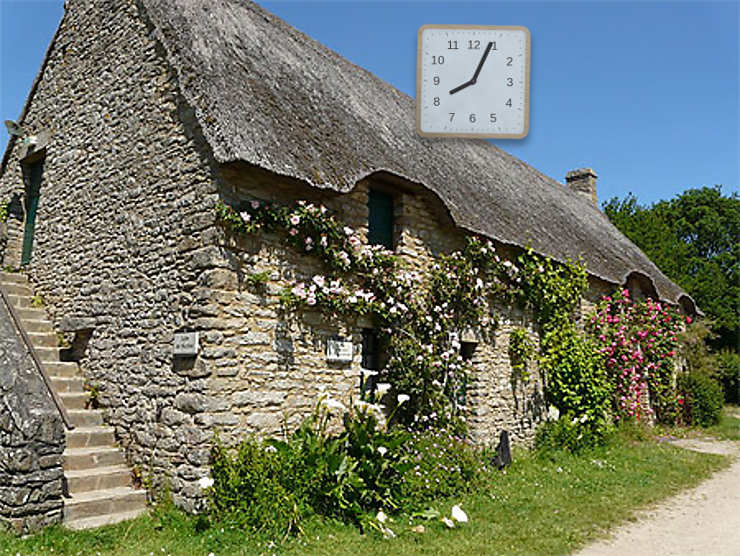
8.04
